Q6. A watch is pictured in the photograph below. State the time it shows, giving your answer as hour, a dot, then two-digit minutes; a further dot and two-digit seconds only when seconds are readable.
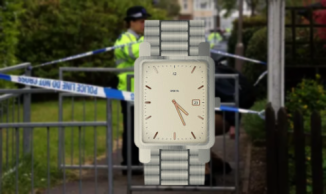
4.26
